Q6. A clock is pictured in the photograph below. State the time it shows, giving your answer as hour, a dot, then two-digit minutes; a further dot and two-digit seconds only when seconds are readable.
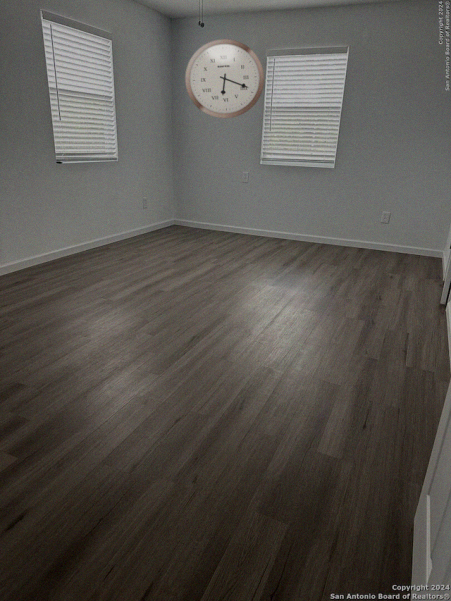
6.19
